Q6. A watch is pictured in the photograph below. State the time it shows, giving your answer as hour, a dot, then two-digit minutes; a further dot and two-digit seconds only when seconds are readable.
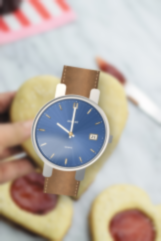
10.00
